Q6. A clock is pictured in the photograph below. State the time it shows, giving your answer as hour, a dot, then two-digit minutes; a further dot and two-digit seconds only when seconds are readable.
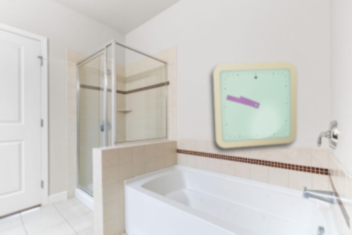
9.48
